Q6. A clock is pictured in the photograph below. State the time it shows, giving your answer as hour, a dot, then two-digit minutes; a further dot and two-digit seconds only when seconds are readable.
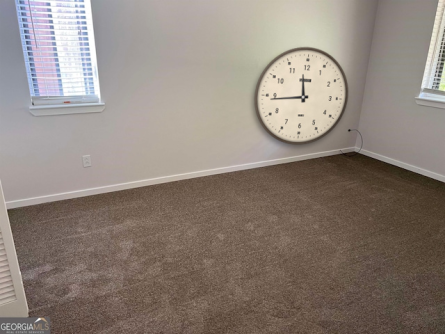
11.44
